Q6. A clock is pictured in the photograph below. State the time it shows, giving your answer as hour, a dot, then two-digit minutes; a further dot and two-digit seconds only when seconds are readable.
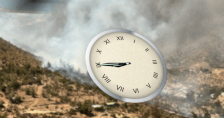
8.45
